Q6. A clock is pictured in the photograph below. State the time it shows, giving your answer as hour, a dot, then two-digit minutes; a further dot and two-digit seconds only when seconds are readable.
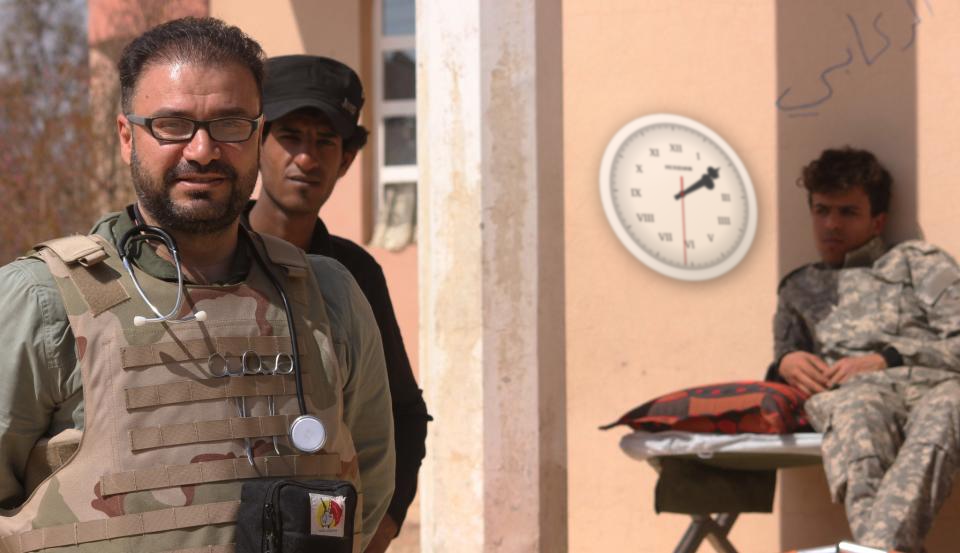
2.09.31
